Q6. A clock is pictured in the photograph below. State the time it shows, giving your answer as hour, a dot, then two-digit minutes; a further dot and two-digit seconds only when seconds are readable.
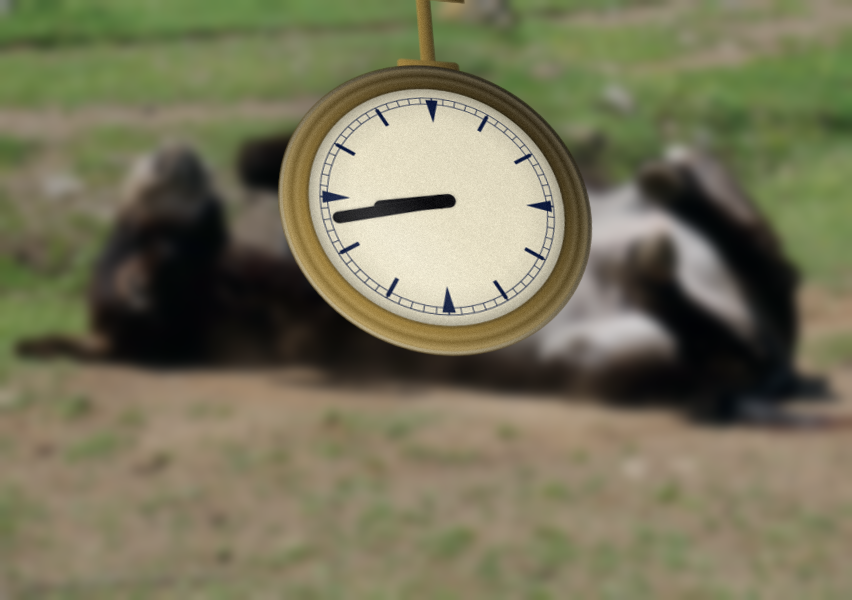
8.43
